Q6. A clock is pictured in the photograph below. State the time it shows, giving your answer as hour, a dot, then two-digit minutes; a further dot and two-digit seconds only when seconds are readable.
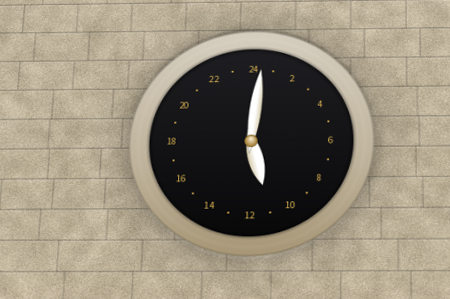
11.01
